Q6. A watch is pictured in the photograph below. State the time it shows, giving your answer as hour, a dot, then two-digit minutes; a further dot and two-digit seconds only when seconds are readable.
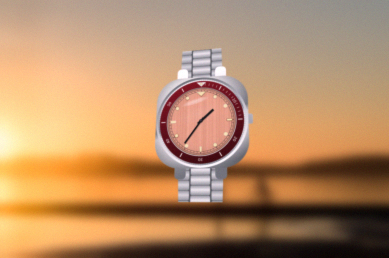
1.36
